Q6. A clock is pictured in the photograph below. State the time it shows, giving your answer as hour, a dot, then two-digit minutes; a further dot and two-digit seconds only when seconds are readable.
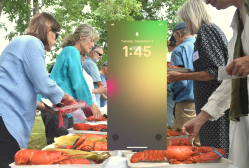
1.45
